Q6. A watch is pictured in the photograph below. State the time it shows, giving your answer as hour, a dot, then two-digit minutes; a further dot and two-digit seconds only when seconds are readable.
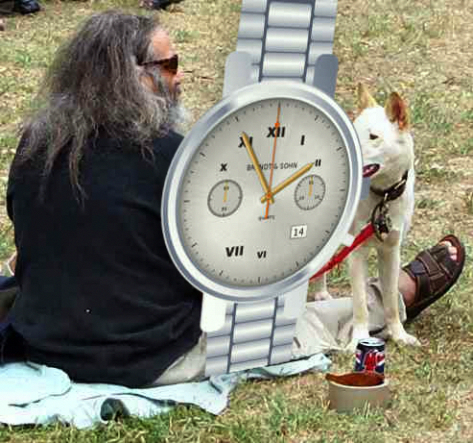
1.55
